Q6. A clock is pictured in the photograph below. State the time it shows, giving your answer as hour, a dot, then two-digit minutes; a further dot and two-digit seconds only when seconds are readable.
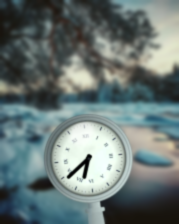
6.39
